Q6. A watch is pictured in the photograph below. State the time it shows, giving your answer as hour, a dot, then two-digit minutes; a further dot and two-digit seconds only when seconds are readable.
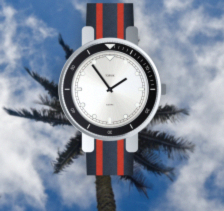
1.54
